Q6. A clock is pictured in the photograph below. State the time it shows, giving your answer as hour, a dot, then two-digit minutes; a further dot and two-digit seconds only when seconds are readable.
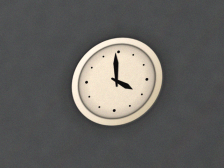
3.59
